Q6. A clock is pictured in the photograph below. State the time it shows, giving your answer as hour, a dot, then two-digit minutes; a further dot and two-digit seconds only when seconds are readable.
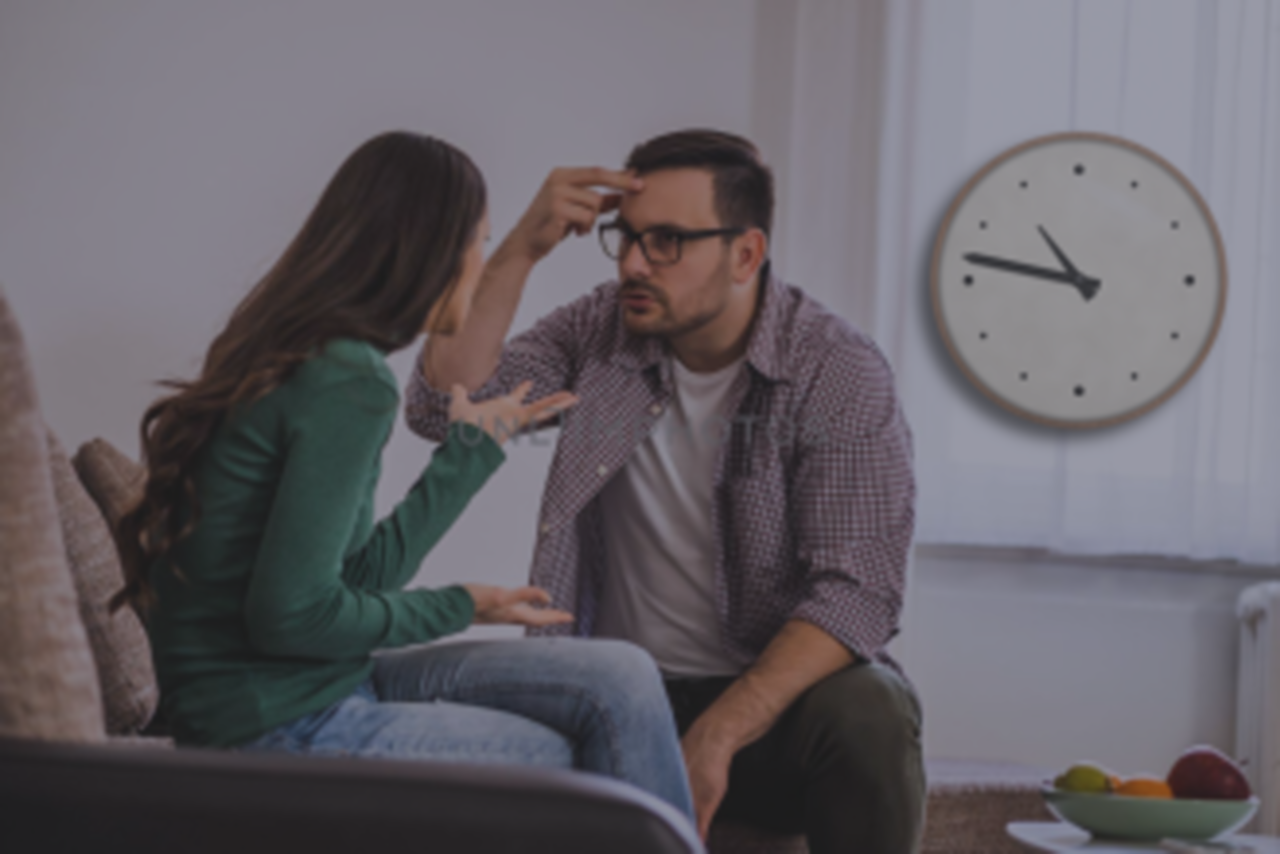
10.47
